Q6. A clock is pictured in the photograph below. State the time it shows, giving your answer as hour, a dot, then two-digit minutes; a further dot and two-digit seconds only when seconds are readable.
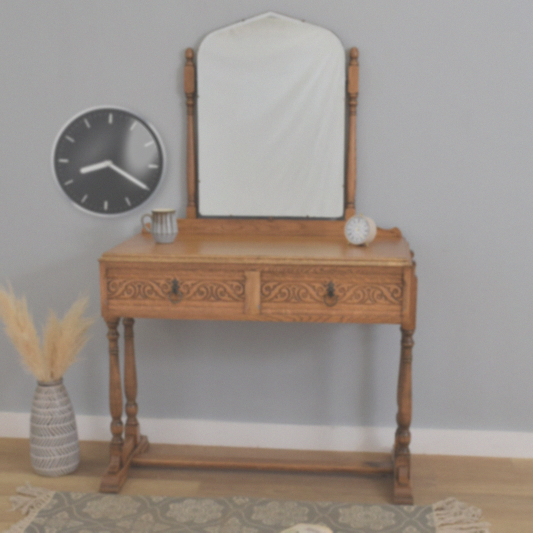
8.20
